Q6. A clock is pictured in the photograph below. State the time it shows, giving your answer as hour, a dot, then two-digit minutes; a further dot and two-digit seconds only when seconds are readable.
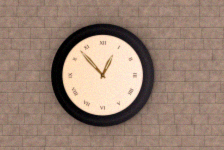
12.53
